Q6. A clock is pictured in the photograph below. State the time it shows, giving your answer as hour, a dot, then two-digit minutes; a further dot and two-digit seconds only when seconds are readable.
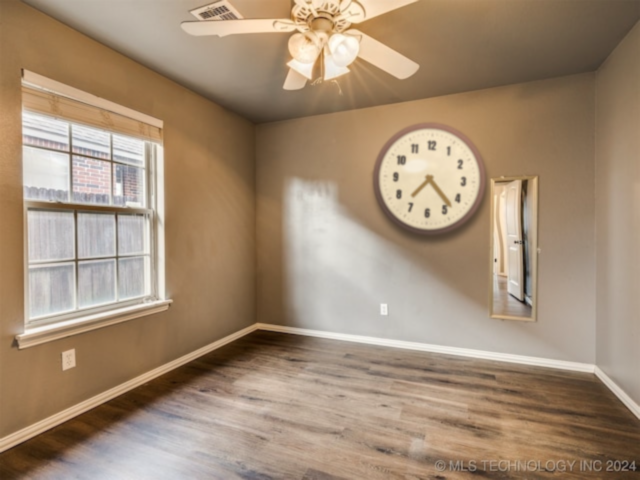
7.23
